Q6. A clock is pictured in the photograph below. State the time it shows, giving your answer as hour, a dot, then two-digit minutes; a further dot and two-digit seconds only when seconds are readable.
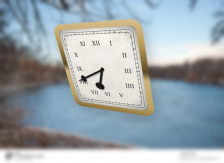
6.41
